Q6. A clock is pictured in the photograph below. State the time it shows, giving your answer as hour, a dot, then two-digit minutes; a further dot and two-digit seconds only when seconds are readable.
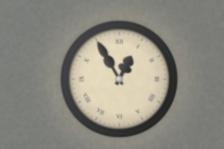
12.55
